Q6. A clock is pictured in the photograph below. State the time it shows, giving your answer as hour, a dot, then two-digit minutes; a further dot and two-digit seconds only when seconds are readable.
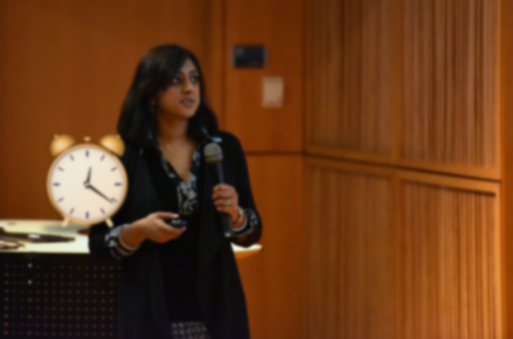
12.21
